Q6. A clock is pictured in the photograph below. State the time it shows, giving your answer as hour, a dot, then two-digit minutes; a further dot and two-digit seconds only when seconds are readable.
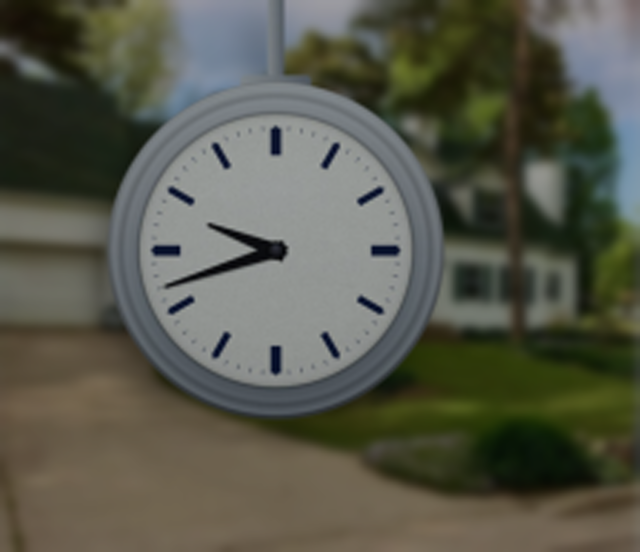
9.42
